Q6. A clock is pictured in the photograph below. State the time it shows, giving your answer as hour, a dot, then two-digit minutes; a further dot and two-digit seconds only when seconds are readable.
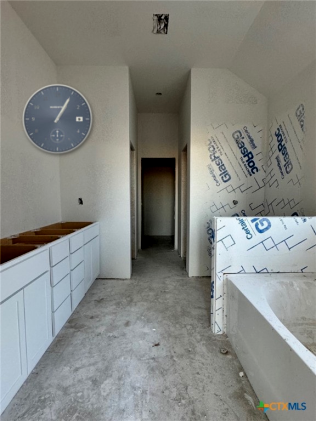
1.05
